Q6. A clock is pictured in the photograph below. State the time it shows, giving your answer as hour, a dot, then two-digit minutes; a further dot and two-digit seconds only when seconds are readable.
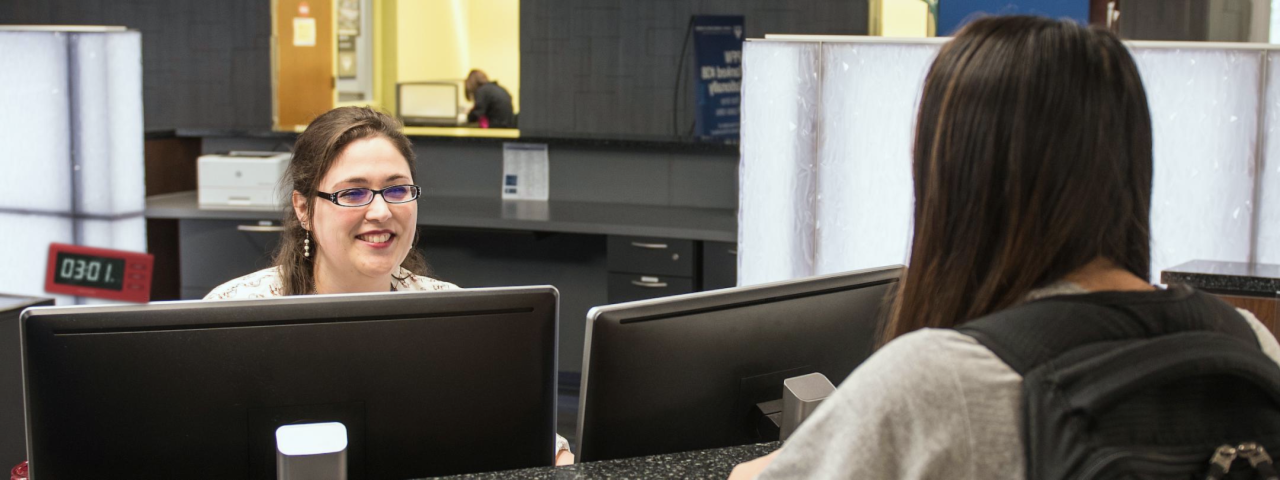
3.01
